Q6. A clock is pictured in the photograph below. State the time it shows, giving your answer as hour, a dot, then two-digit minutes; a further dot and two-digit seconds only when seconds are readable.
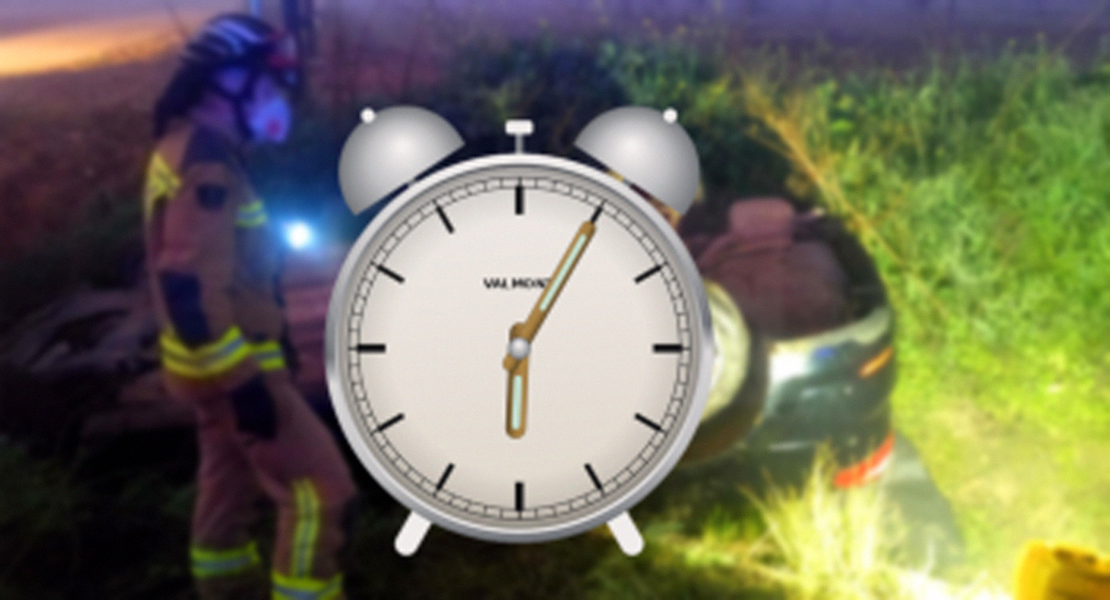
6.05
